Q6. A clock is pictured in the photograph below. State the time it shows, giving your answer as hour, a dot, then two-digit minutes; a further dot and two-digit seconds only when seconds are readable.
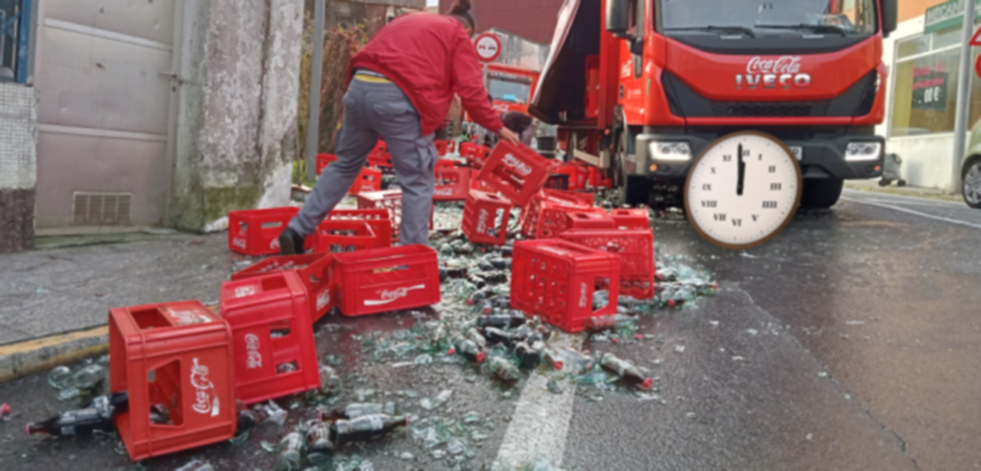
11.59
